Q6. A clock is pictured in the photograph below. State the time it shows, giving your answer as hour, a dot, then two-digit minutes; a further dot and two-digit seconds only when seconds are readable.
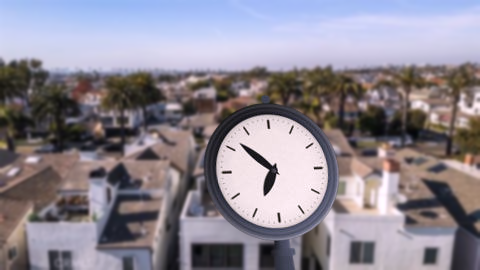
6.52
